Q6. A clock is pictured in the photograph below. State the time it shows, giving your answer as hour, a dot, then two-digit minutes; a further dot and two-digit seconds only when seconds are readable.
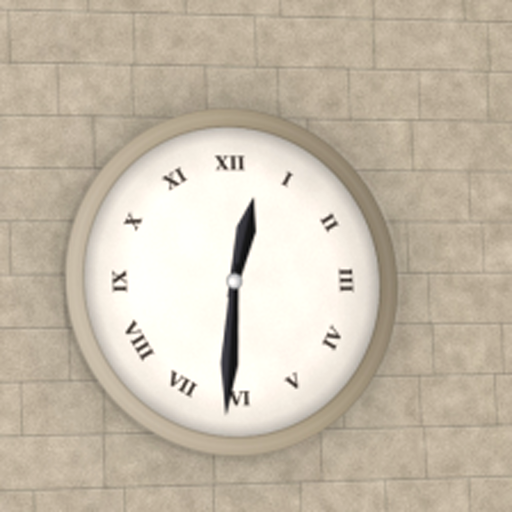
12.31
